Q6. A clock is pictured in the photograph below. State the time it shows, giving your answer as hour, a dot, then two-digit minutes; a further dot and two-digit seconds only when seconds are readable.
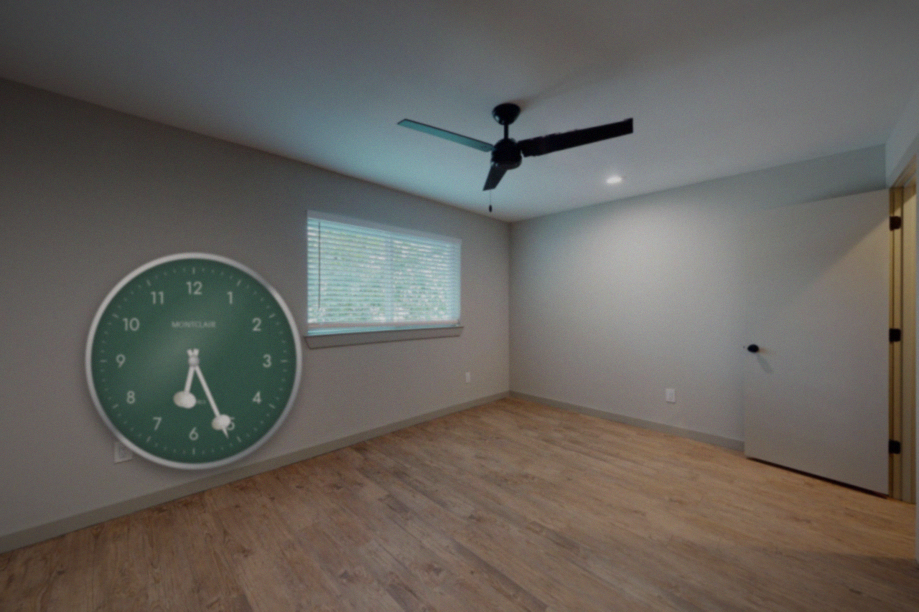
6.26
